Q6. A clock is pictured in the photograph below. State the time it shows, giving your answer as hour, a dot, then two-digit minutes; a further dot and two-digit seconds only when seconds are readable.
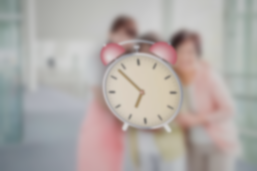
6.53
